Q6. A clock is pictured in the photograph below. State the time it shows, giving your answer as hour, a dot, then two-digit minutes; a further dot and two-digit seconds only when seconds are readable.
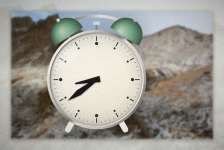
8.39
